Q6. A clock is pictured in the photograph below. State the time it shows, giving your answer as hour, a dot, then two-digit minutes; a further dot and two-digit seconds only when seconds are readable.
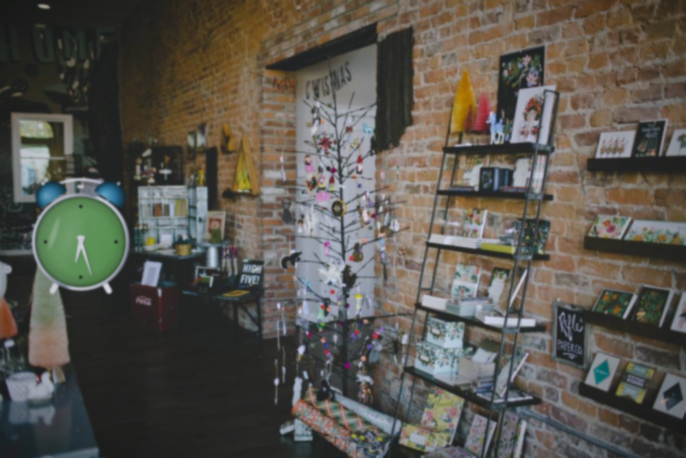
6.27
